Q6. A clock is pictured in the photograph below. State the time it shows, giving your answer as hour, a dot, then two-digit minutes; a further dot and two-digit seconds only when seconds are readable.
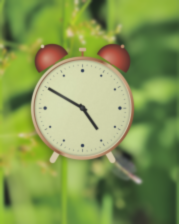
4.50
